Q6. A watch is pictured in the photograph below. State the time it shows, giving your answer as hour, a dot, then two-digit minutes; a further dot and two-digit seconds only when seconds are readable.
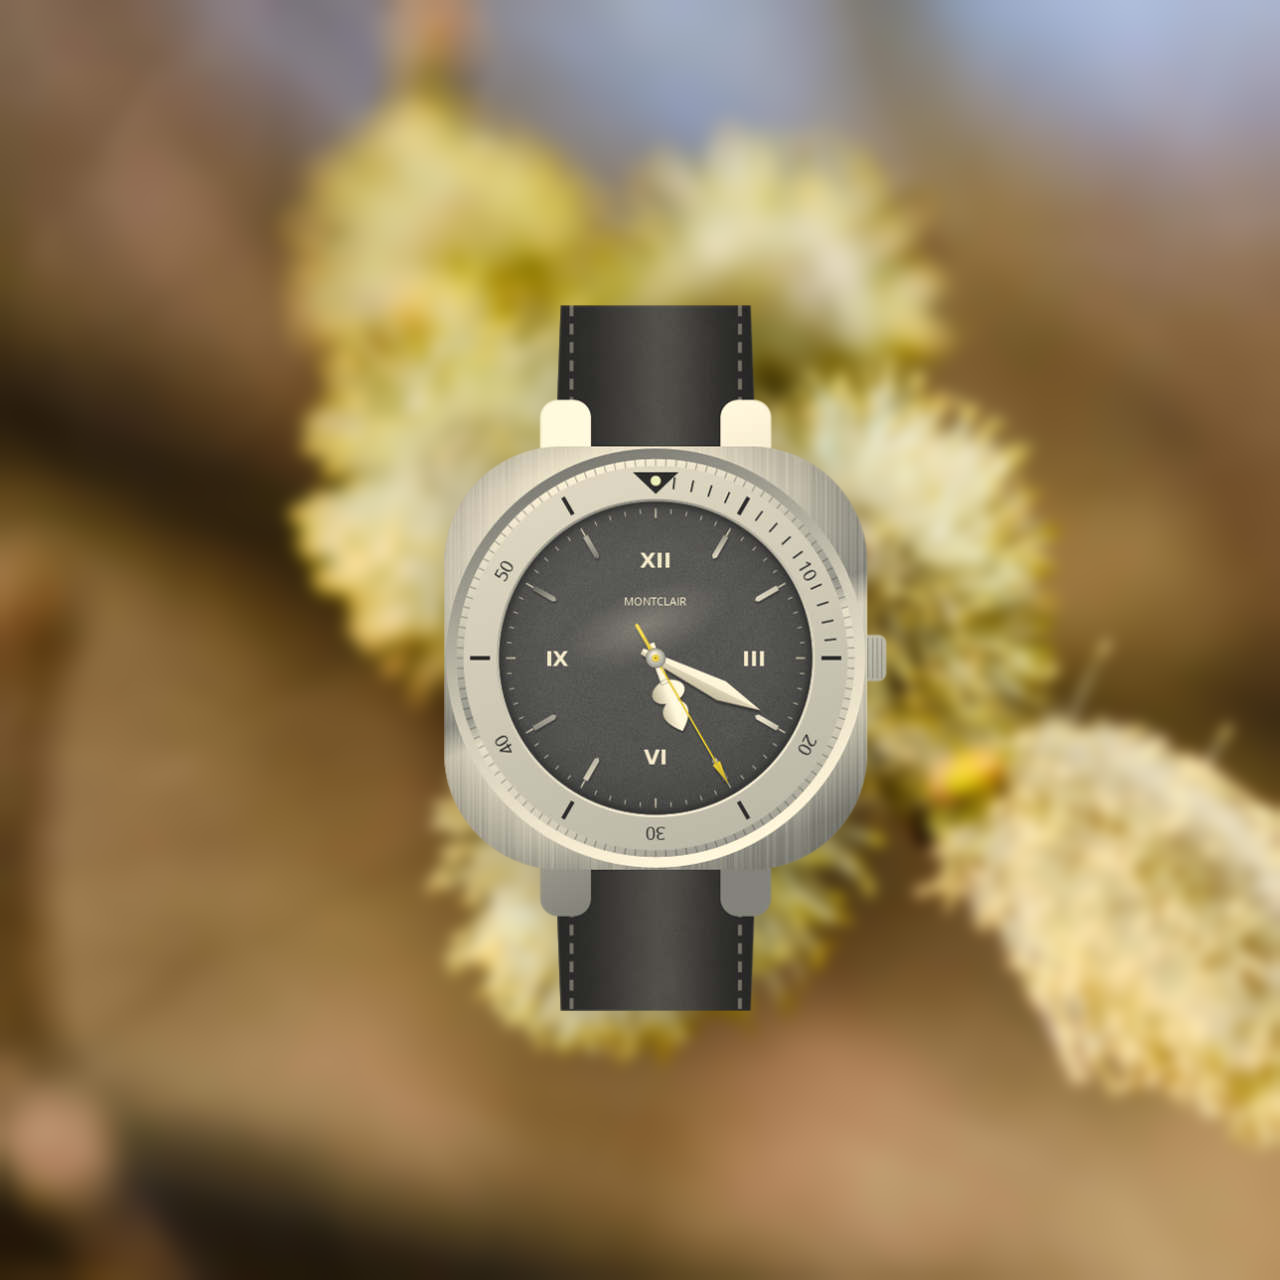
5.19.25
